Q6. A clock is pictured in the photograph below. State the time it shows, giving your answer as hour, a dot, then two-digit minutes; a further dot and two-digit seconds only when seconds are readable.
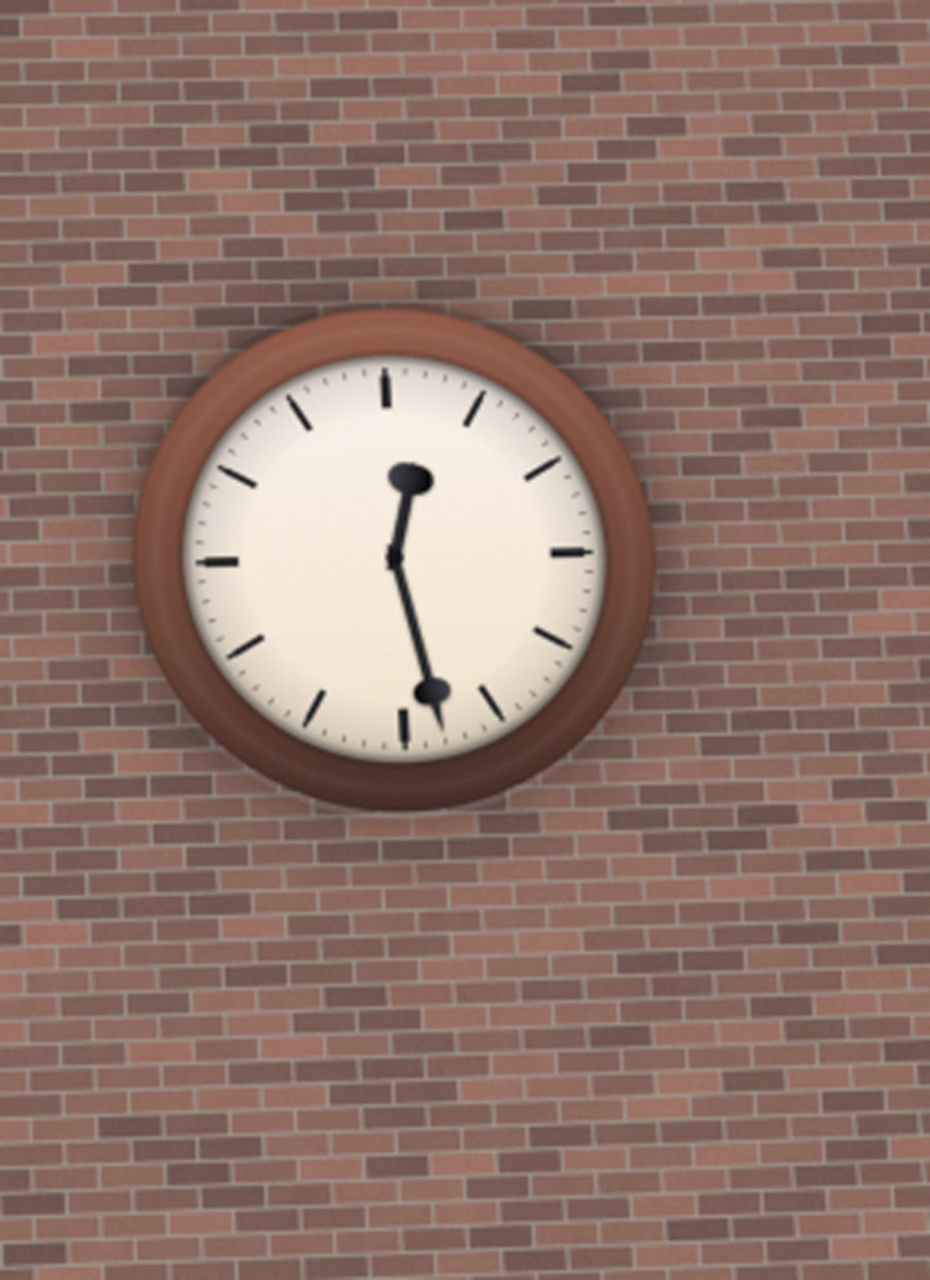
12.28
